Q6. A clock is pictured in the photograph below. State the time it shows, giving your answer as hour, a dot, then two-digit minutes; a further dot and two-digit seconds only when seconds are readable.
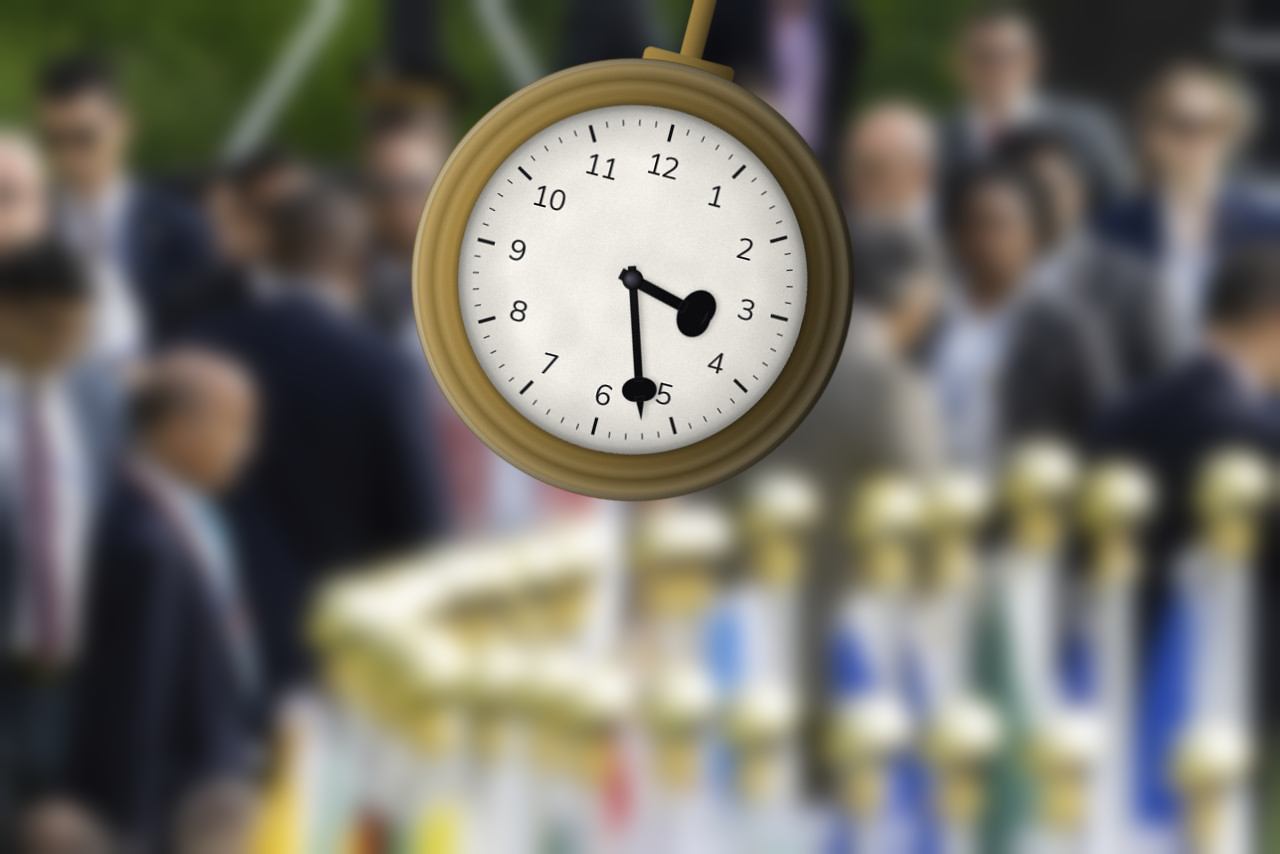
3.27
